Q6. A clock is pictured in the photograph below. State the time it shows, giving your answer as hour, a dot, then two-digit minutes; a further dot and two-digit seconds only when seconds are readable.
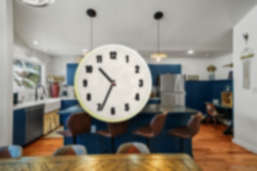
10.34
